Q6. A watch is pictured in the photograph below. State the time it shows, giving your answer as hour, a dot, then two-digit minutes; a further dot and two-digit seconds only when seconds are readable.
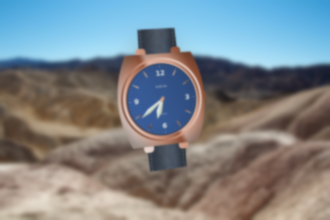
6.39
